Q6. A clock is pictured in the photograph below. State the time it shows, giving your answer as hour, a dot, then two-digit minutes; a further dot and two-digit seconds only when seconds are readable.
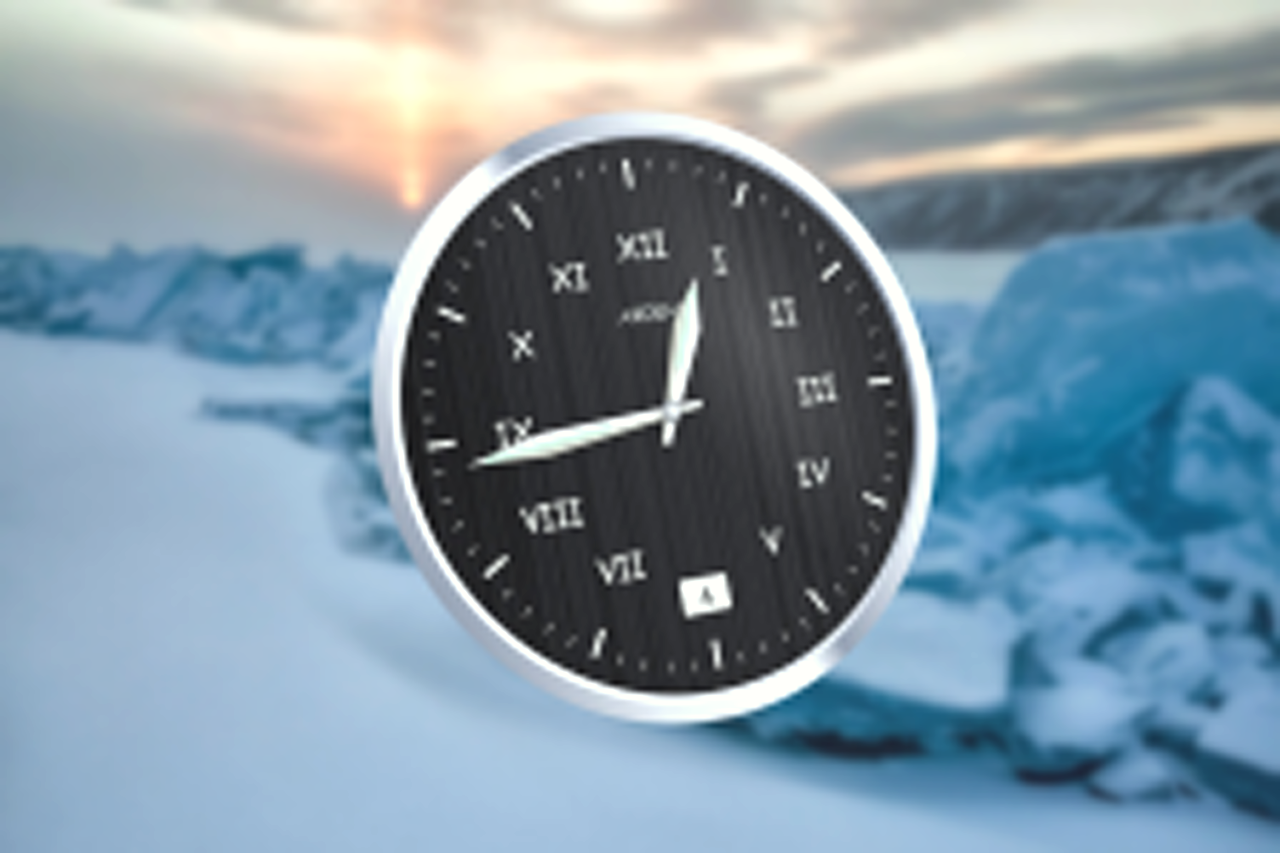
12.44
